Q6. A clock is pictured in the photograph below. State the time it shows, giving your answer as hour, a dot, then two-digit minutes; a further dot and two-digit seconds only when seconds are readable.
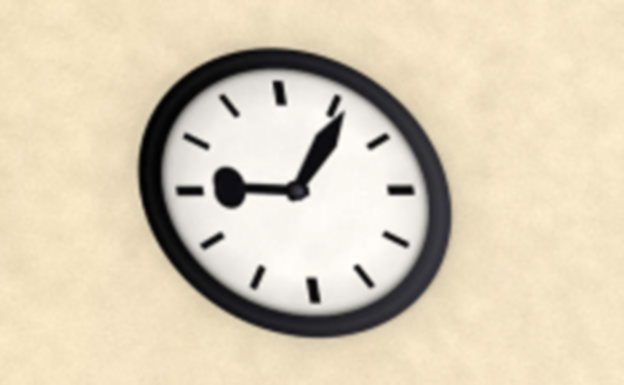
9.06
